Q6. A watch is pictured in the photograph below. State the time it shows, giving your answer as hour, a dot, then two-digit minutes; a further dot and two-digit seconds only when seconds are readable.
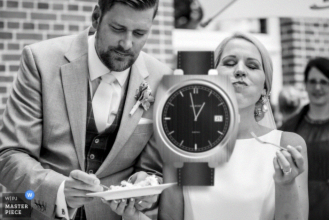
12.58
